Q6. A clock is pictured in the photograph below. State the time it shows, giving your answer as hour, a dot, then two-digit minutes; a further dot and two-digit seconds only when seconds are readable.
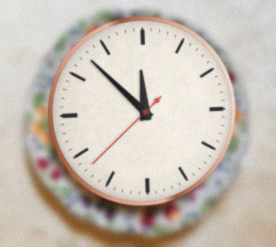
11.52.38
